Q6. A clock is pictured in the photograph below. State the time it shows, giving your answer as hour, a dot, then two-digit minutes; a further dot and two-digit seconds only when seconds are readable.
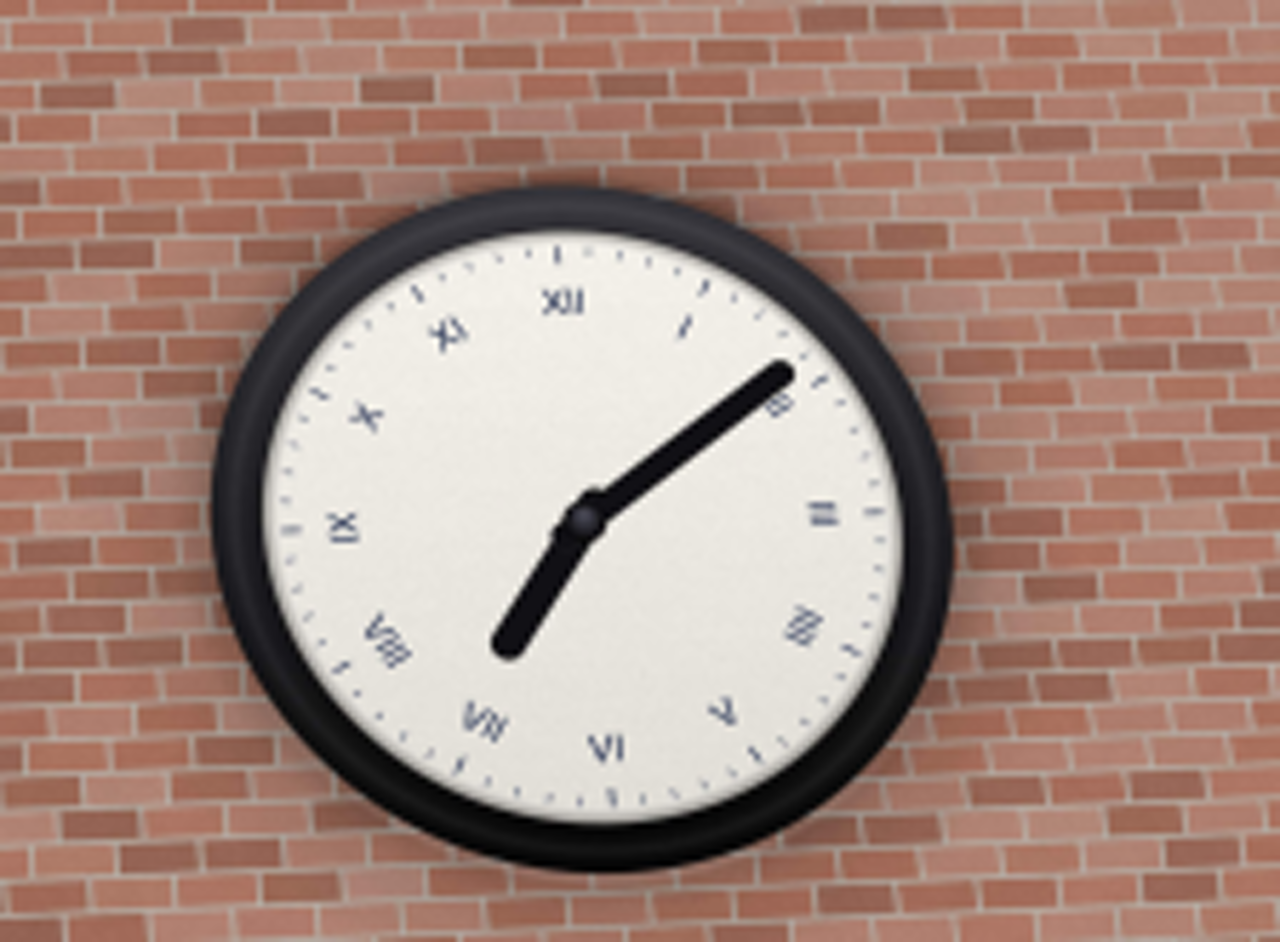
7.09
